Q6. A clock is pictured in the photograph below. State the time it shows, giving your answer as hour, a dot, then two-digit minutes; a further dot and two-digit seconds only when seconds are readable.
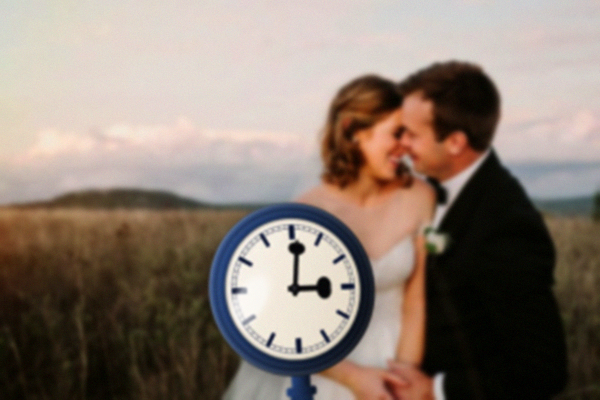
3.01
